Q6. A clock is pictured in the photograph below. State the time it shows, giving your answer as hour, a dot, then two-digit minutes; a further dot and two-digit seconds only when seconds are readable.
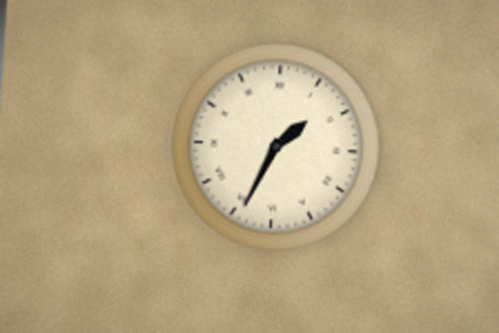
1.34
